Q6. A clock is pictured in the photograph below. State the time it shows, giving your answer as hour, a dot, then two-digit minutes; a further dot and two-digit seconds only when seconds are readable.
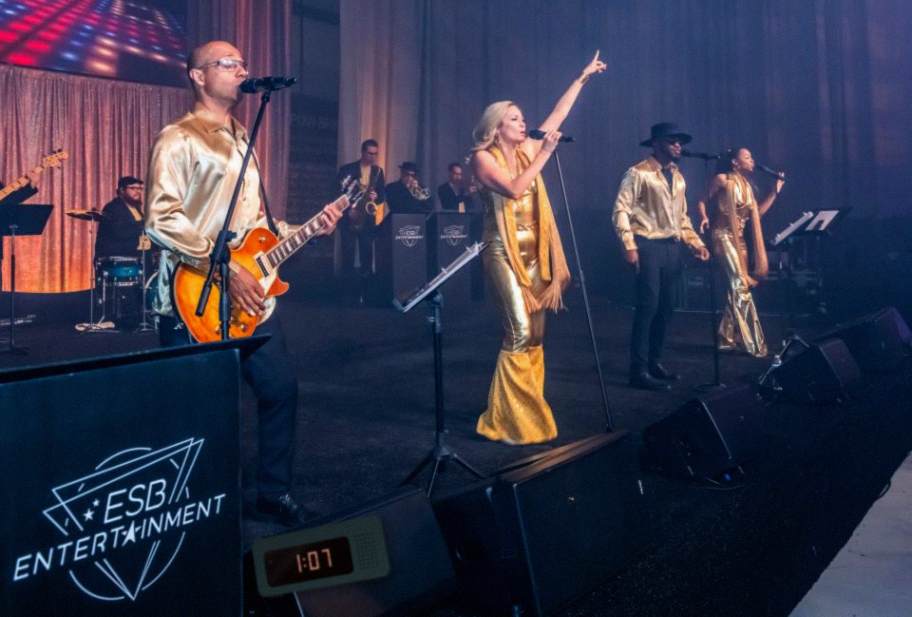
1.07
